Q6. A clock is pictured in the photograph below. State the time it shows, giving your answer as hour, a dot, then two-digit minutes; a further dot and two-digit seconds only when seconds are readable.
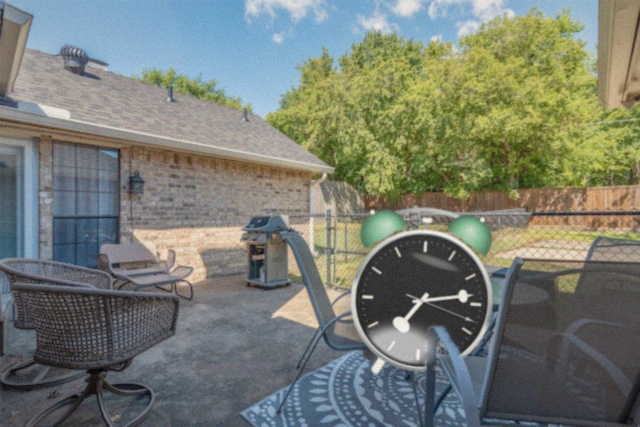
7.13.18
